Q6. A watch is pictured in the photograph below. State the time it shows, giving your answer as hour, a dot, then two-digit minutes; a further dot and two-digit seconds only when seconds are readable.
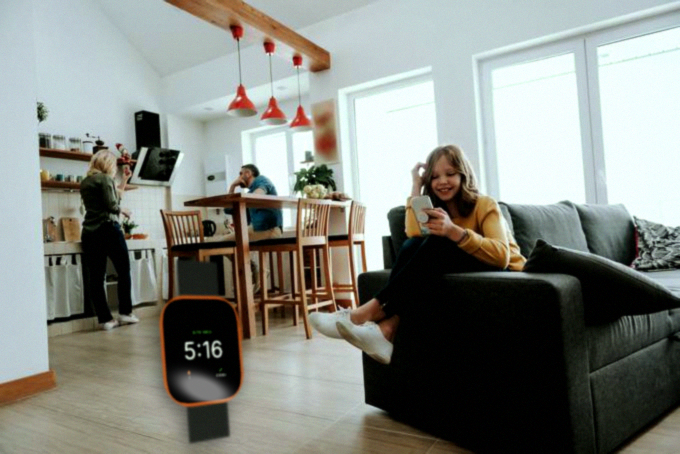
5.16
